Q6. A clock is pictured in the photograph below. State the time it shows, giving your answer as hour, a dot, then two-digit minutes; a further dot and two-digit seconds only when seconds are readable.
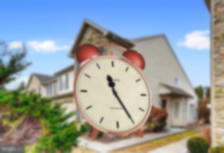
11.25
